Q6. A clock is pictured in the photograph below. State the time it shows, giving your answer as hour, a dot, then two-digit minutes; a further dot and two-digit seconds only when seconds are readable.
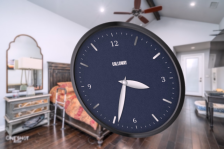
3.34
